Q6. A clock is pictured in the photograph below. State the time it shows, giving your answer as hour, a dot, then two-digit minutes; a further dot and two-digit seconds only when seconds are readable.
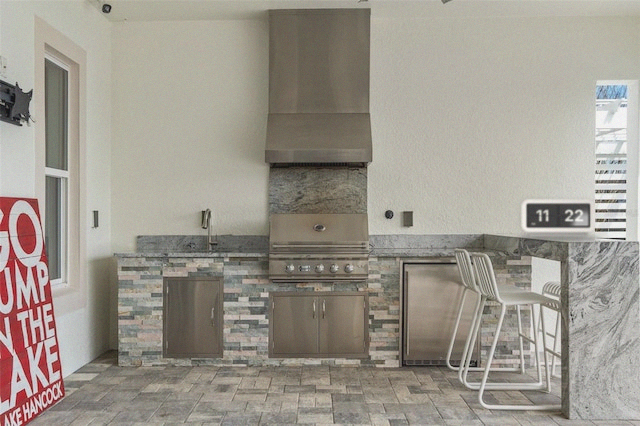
11.22
